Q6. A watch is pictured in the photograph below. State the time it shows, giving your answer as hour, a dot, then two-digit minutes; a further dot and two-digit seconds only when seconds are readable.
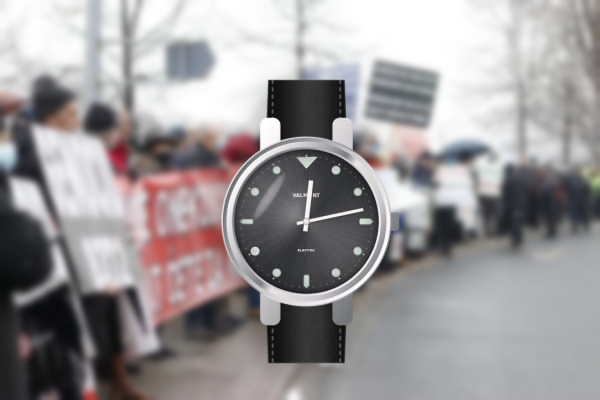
12.13
